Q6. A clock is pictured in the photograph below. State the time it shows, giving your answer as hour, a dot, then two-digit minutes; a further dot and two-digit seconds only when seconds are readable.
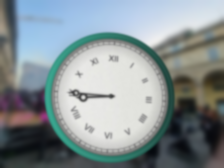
8.45
